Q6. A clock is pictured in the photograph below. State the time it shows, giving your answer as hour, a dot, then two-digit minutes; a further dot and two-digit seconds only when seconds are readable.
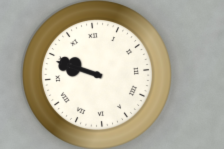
9.49
